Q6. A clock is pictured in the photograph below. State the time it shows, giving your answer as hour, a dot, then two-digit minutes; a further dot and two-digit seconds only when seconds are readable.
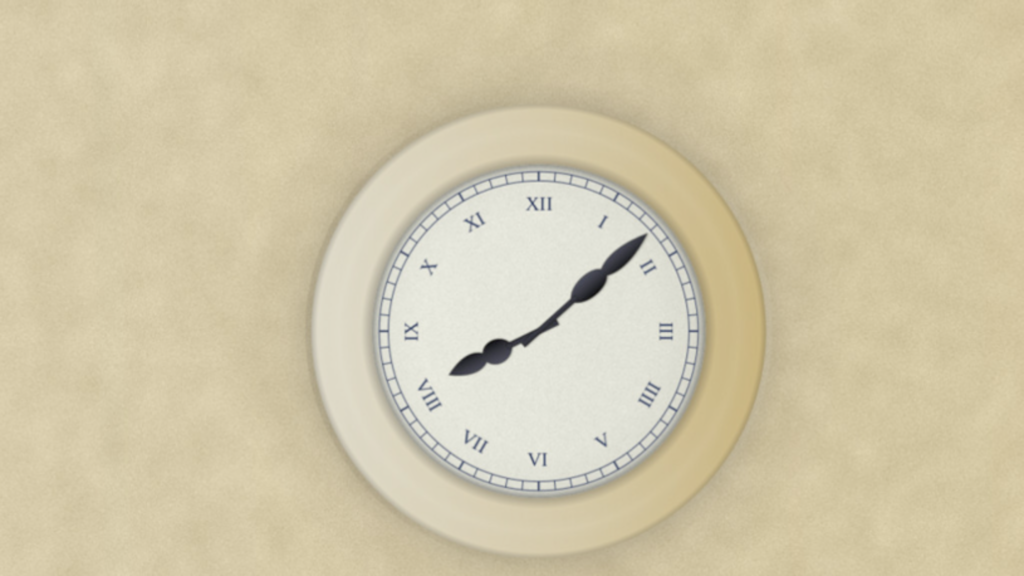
8.08
